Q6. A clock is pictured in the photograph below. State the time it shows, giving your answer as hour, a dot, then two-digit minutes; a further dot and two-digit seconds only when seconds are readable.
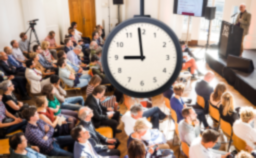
8.59
